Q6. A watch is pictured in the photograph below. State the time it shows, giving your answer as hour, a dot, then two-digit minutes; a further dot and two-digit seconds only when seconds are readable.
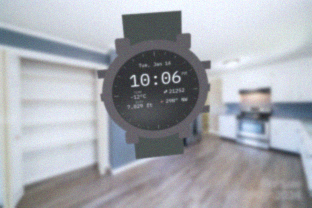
10.06
